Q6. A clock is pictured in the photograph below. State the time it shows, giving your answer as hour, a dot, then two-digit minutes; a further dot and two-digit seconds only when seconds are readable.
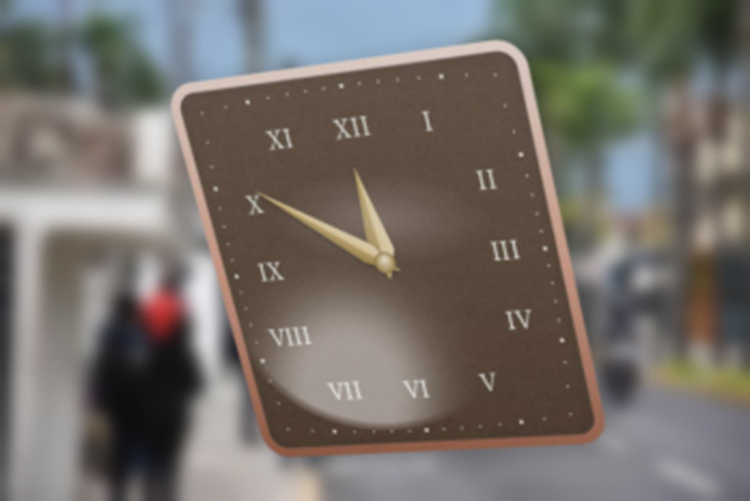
11.51
